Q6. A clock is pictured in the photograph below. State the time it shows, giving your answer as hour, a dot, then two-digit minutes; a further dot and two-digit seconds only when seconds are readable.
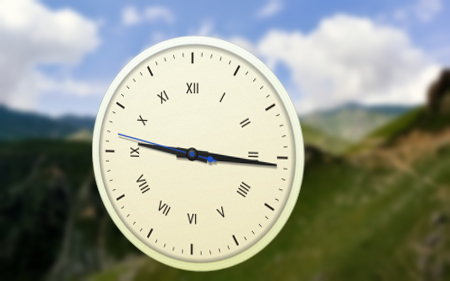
9.15.47
